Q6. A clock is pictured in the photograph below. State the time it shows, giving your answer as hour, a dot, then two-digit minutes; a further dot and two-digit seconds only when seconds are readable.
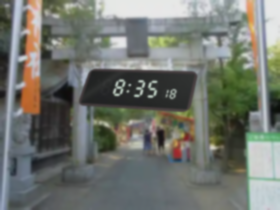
8.35
